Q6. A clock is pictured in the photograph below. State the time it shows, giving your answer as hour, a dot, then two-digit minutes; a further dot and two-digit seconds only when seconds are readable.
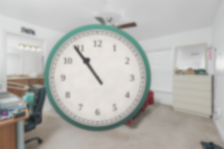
10.54
